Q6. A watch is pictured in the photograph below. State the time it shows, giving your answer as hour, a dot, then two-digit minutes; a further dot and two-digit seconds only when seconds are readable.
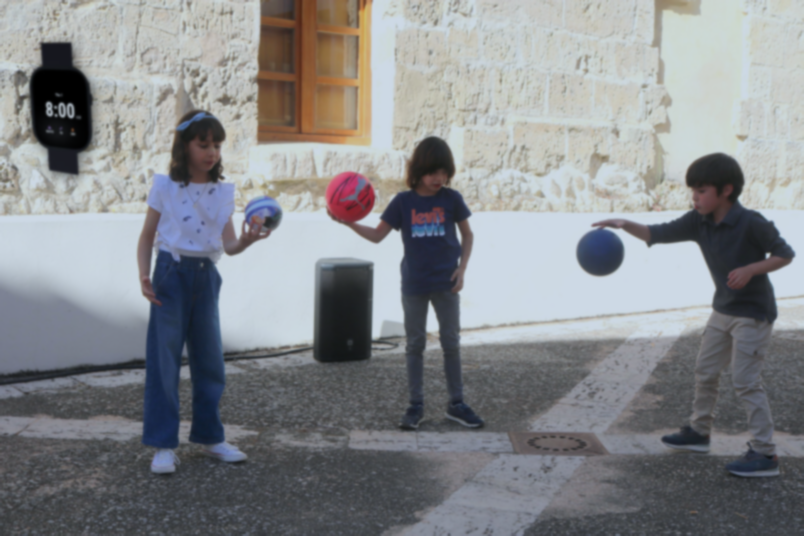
8.00
